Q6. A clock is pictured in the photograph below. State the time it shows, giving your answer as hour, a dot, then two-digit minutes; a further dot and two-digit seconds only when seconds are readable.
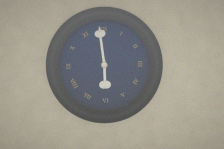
5.59
